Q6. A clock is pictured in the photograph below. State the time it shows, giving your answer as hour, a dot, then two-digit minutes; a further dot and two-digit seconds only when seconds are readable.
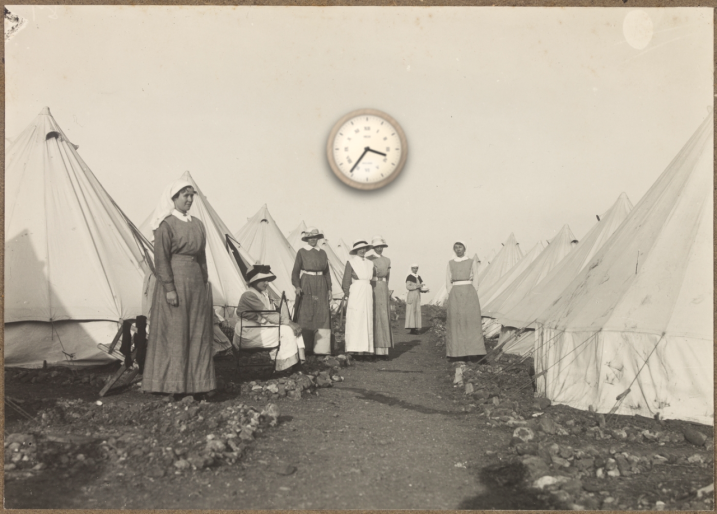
3.36
